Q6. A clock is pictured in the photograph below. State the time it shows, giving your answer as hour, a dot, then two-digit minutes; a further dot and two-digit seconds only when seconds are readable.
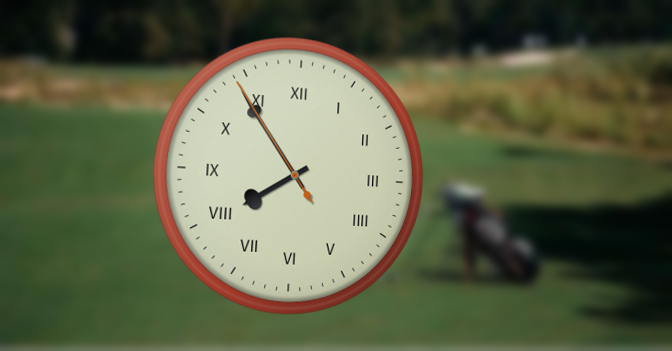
7.53.54
